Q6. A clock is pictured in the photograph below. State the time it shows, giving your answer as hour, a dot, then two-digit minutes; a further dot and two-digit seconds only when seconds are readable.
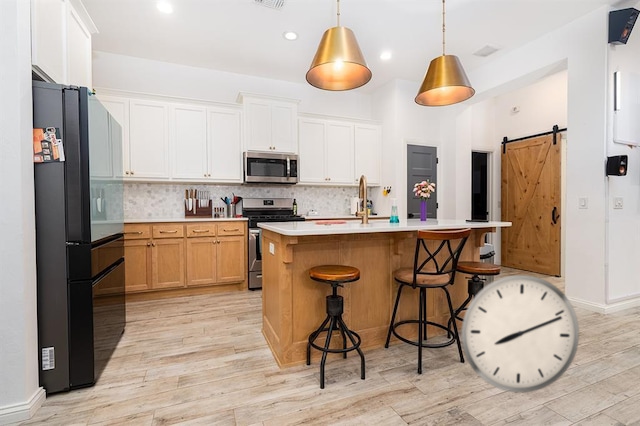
8.11
